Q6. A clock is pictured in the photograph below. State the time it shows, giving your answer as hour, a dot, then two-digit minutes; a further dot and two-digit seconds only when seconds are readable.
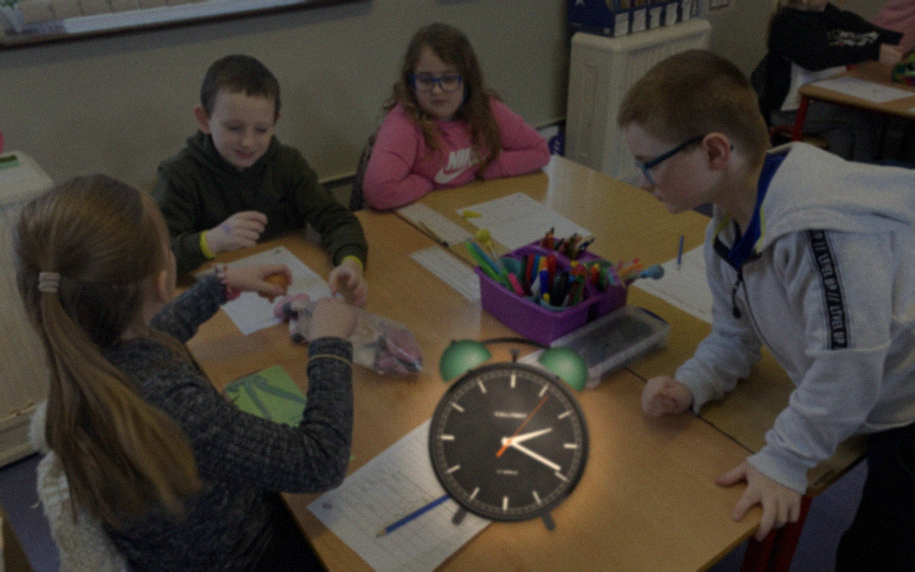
2.19.06
